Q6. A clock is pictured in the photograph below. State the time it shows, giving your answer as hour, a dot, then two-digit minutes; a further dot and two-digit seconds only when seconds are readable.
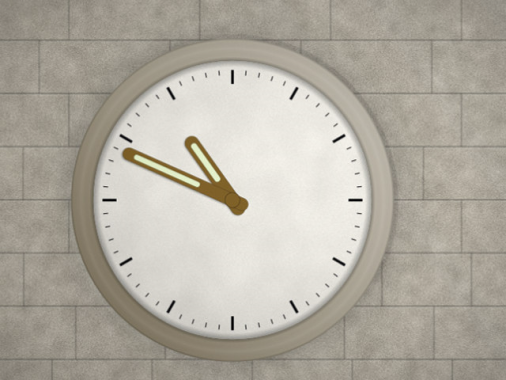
10.49
